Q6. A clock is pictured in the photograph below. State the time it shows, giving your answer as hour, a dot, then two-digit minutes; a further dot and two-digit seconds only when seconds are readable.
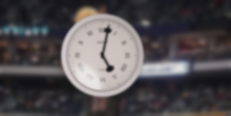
5.02
